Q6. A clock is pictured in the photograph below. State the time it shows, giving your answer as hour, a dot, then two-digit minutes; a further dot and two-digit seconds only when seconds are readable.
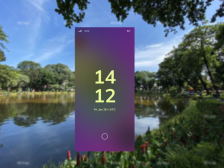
14.12
